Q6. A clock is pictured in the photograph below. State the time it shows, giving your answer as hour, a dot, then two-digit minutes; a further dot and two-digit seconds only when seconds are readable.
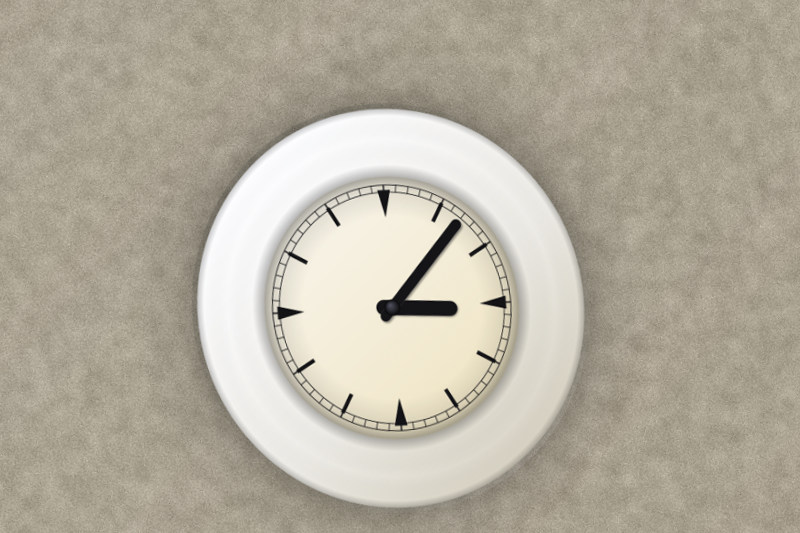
3.07
